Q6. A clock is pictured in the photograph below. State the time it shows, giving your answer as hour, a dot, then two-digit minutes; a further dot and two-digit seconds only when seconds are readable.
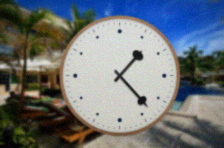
1.23
